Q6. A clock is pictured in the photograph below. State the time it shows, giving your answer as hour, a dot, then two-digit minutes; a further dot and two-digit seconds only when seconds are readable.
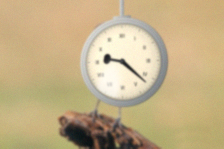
9.22
